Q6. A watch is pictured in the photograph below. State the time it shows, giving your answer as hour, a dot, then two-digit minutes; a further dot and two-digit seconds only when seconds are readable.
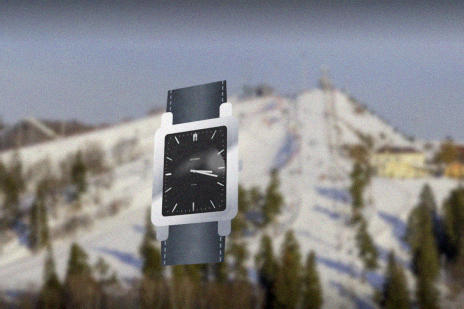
3.18
